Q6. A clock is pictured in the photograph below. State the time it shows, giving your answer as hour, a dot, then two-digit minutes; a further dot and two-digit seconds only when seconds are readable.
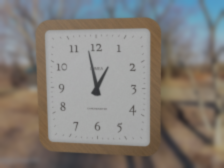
12.58
